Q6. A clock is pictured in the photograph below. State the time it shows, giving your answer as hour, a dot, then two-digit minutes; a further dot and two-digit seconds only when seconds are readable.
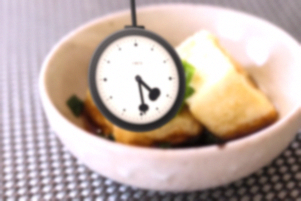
4.29
